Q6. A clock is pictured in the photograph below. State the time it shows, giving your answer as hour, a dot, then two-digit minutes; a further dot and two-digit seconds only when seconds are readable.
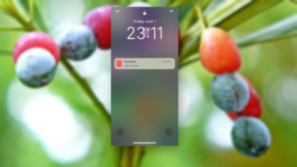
23.11
